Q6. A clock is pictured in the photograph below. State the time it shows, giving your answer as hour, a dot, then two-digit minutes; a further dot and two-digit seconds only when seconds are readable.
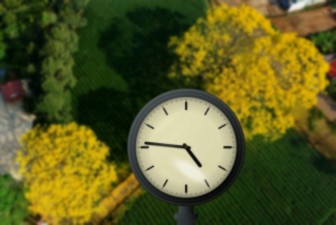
4.46
